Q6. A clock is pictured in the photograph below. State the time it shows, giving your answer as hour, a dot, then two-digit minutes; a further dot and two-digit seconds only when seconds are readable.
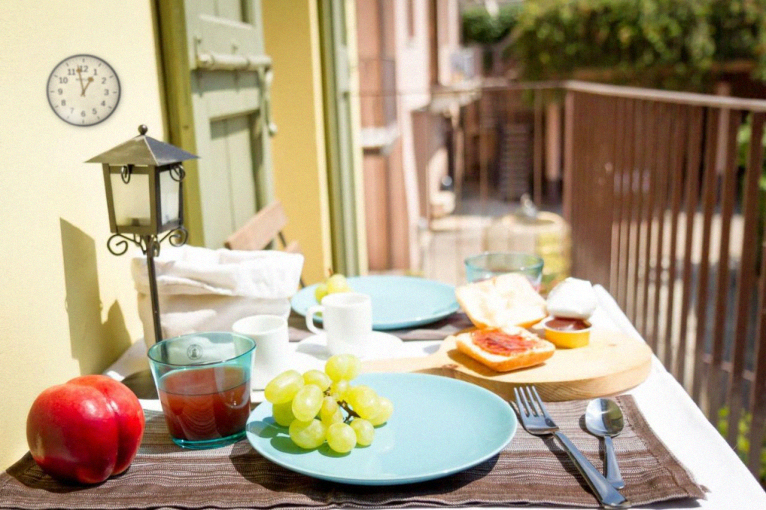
12.58
